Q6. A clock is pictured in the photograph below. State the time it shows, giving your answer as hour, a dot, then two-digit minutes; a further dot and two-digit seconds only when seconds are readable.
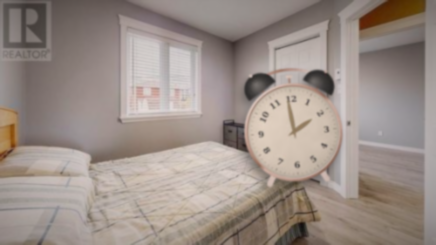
1.59
